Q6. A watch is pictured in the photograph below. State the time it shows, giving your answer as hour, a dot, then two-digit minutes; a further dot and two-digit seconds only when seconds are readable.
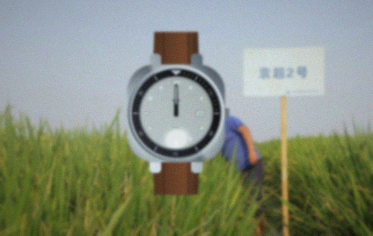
12.00
